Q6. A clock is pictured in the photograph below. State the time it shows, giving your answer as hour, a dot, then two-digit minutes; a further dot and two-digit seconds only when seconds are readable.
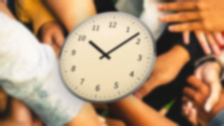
10.08
